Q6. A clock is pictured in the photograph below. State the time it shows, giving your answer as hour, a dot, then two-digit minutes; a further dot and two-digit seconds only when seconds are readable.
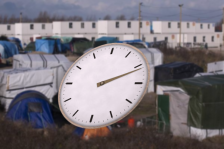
2.11
